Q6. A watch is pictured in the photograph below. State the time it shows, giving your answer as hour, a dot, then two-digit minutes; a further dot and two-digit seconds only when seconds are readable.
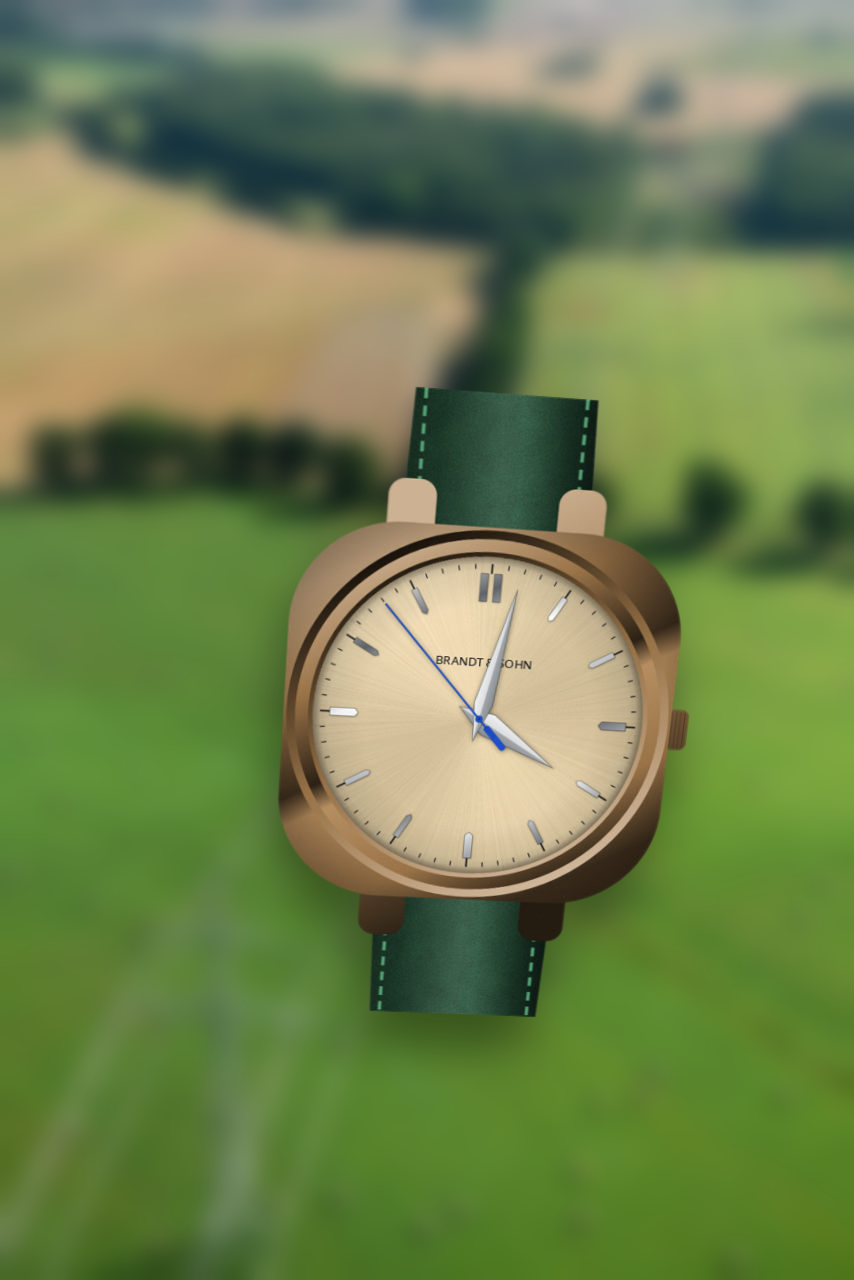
4.01.53
